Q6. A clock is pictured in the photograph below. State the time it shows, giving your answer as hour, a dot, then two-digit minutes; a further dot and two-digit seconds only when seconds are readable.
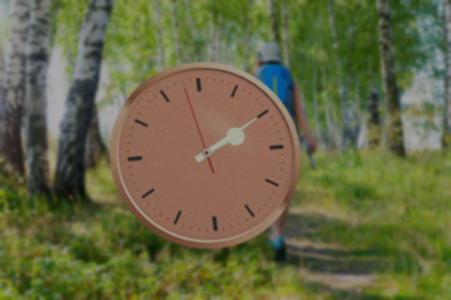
2.09.58
